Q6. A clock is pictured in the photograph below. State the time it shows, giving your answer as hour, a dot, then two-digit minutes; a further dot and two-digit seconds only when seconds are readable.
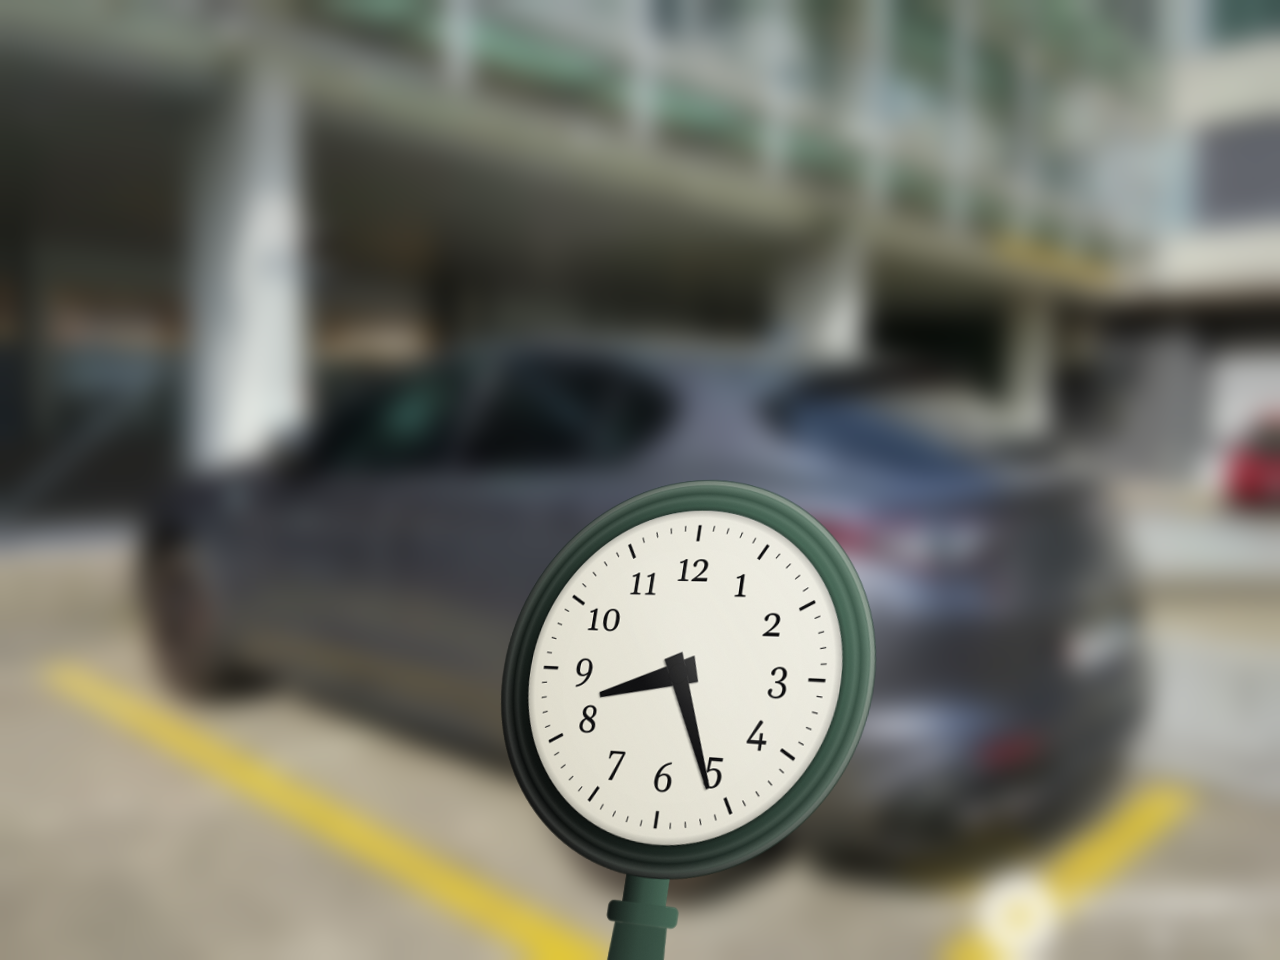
8.26
